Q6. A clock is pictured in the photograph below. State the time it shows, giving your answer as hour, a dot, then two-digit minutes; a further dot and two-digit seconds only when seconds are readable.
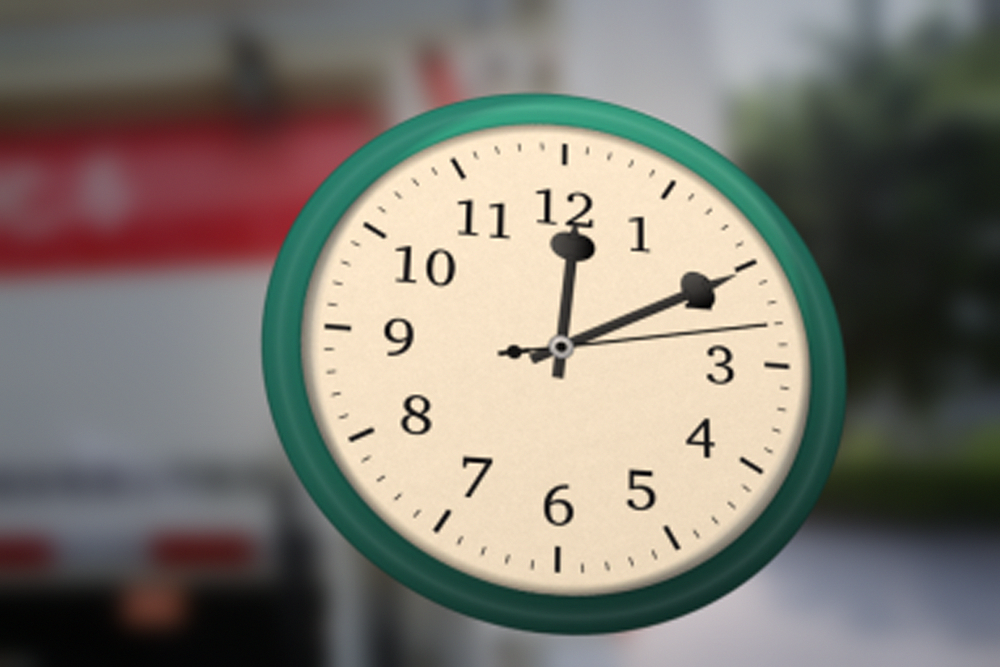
12.10.13
